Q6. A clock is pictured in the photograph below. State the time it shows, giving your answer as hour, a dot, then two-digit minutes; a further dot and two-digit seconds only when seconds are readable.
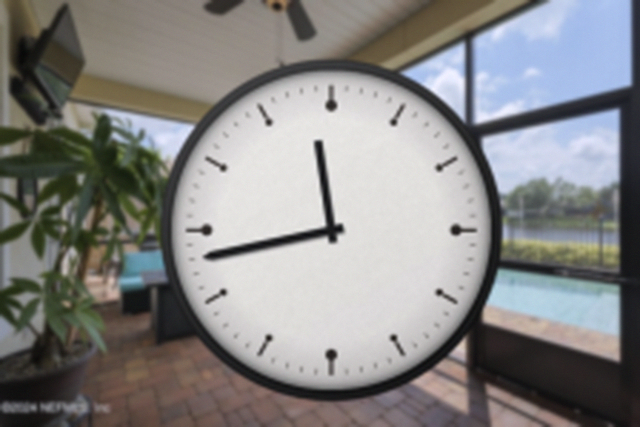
11.43
